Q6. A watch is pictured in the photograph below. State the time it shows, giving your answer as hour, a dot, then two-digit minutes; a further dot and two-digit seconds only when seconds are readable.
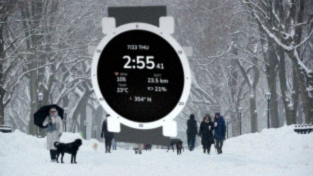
2.55
